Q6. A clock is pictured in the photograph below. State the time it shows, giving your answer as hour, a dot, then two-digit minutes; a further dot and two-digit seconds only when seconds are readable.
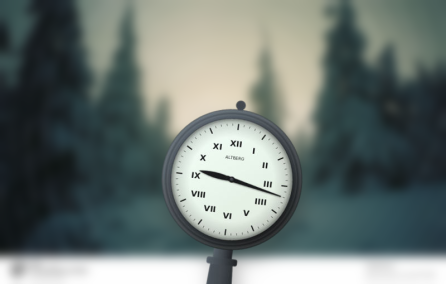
9.17
